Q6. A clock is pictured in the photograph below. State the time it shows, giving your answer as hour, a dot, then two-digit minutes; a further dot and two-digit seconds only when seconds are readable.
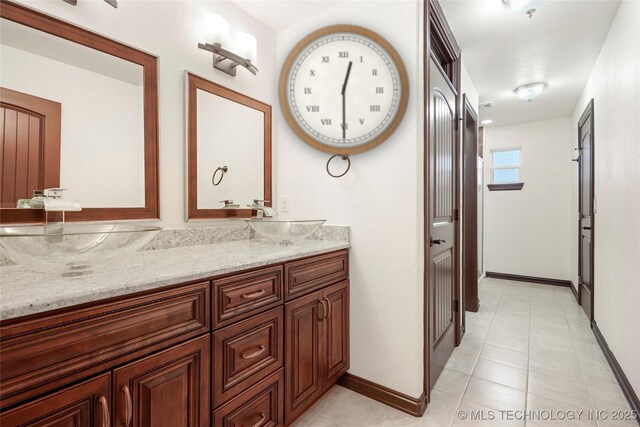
12.30
